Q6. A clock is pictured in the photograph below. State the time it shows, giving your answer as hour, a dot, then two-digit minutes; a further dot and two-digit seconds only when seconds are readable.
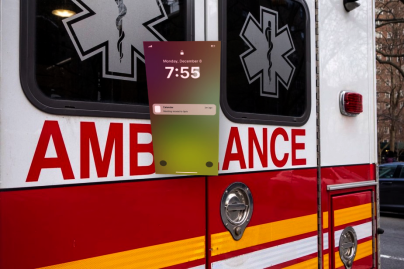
7.55
